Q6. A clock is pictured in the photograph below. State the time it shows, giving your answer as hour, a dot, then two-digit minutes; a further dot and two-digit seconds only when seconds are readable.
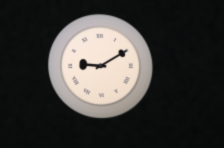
9.10
